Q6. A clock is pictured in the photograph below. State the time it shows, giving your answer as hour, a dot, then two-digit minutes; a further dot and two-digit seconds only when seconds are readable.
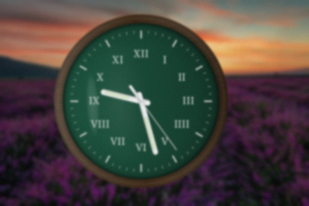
9.27.24
